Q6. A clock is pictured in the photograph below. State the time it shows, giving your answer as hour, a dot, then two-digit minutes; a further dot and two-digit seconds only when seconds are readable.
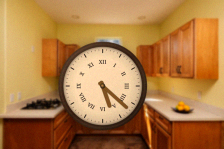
5.22
